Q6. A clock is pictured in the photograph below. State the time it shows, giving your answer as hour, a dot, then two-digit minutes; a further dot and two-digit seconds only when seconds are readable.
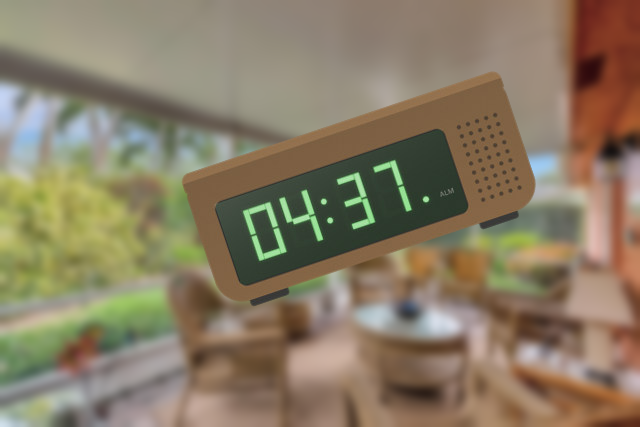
4.37
